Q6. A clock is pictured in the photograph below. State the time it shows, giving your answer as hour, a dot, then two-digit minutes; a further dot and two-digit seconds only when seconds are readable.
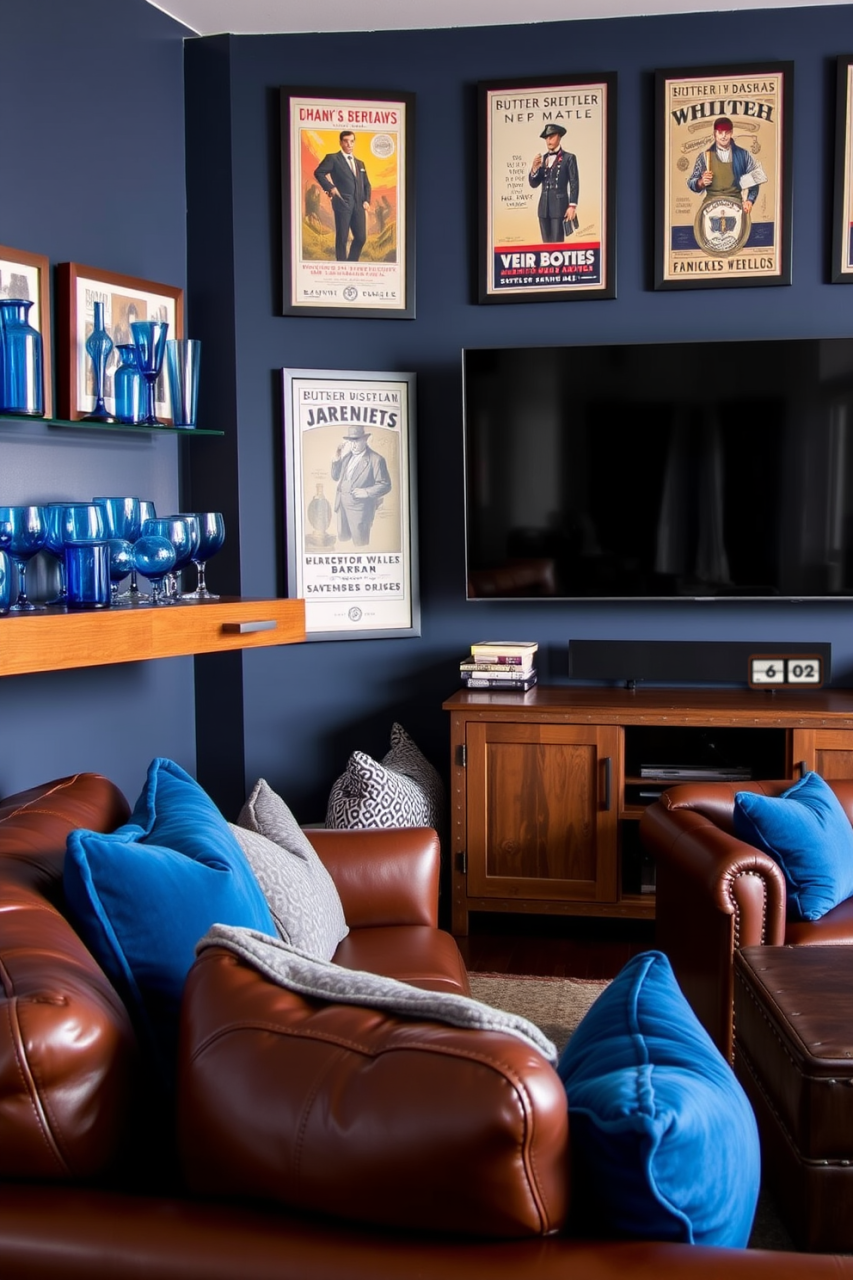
6.02
